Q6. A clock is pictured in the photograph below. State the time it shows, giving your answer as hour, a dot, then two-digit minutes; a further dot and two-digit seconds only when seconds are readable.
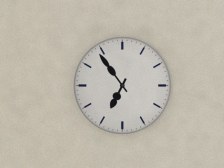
6.54
